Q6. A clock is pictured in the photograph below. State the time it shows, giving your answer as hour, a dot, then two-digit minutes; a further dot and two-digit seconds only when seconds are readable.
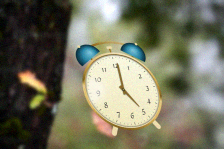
5.01
